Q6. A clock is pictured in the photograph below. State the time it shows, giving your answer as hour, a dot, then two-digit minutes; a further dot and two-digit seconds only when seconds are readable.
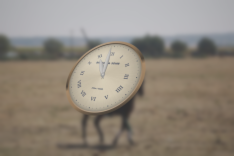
10.59
